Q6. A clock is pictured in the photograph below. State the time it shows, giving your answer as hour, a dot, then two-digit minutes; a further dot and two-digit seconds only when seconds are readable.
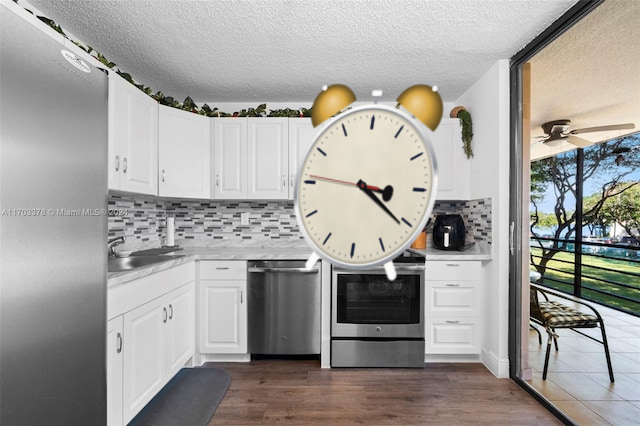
3.20.46
